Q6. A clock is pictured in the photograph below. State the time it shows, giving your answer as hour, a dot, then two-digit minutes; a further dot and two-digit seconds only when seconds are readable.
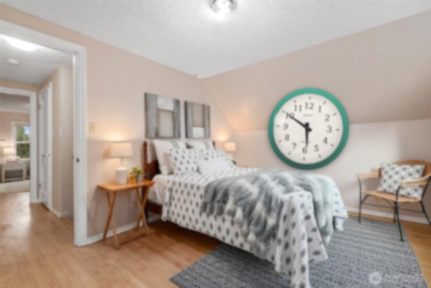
5.50
